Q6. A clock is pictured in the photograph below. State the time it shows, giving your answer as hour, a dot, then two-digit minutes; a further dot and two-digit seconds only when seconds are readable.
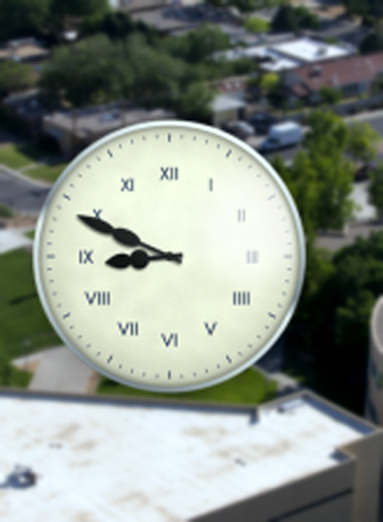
8.49
